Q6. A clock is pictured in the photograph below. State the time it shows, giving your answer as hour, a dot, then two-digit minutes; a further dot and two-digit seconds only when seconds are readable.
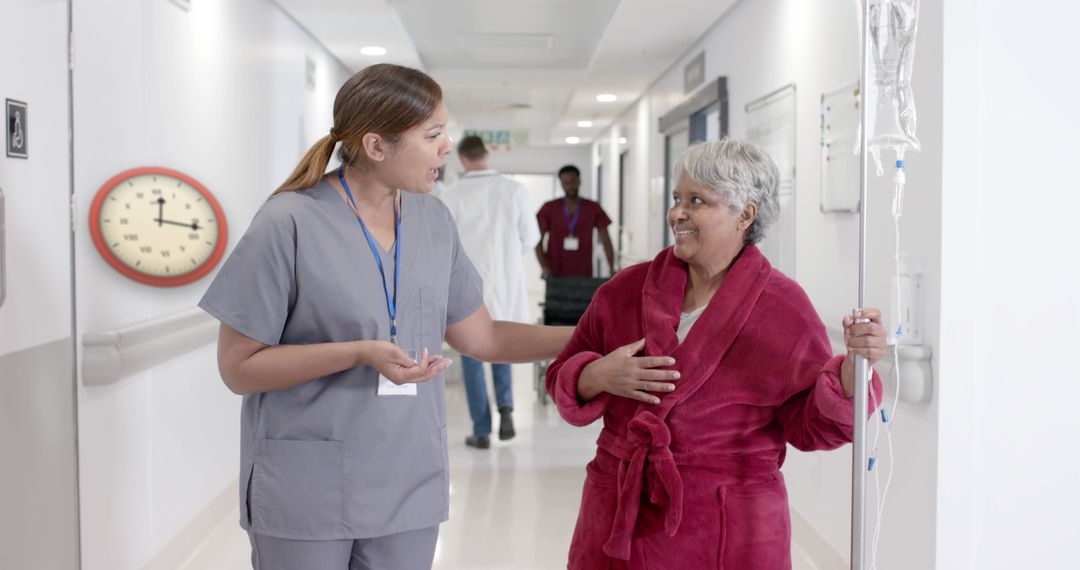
12.17
